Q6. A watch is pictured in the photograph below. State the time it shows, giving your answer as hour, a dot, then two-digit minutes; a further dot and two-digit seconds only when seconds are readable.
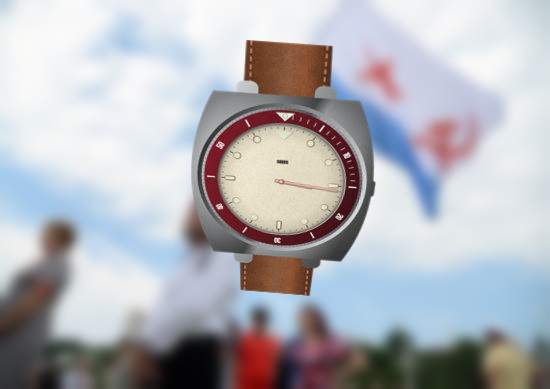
3.16
